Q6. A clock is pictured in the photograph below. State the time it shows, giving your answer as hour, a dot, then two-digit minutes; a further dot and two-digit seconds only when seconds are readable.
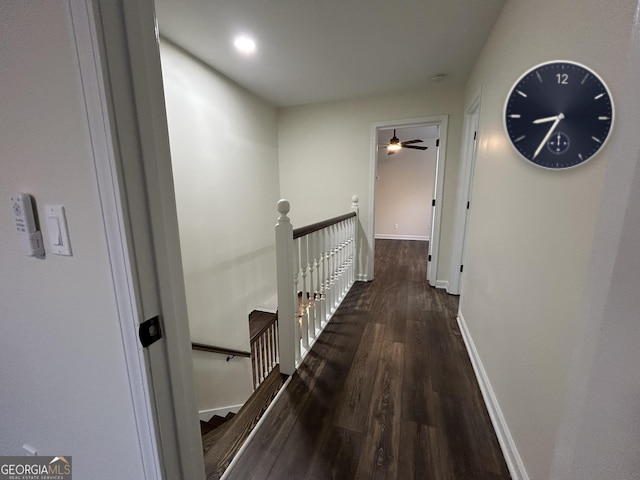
8.35
